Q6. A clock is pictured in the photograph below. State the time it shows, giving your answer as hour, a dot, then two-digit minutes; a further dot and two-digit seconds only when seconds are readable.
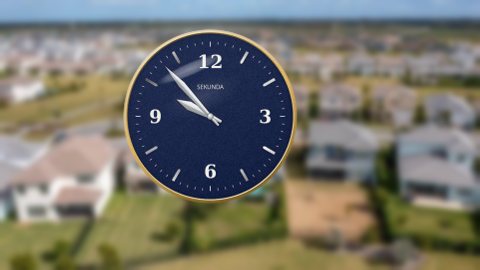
9.53
